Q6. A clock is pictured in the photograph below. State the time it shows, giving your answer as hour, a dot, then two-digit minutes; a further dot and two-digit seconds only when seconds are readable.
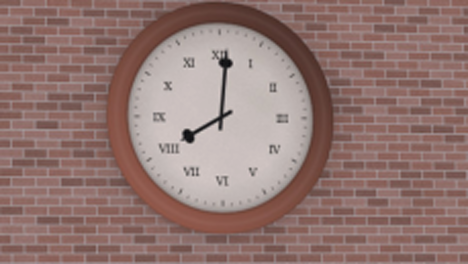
8.01
